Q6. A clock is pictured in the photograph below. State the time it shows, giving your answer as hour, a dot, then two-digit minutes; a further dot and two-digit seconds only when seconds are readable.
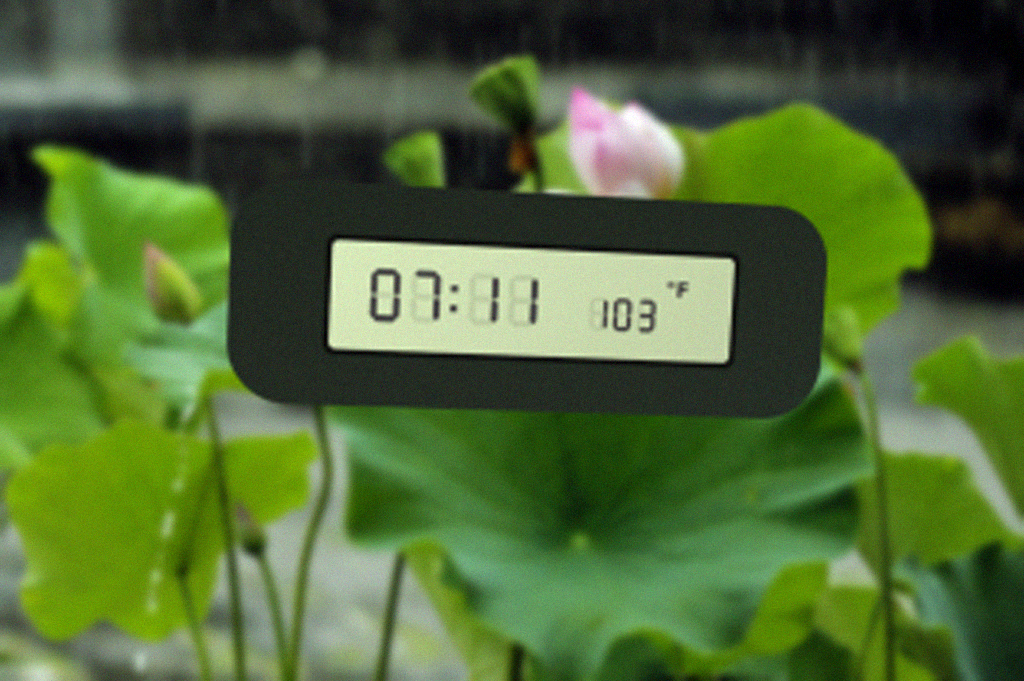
7.11
